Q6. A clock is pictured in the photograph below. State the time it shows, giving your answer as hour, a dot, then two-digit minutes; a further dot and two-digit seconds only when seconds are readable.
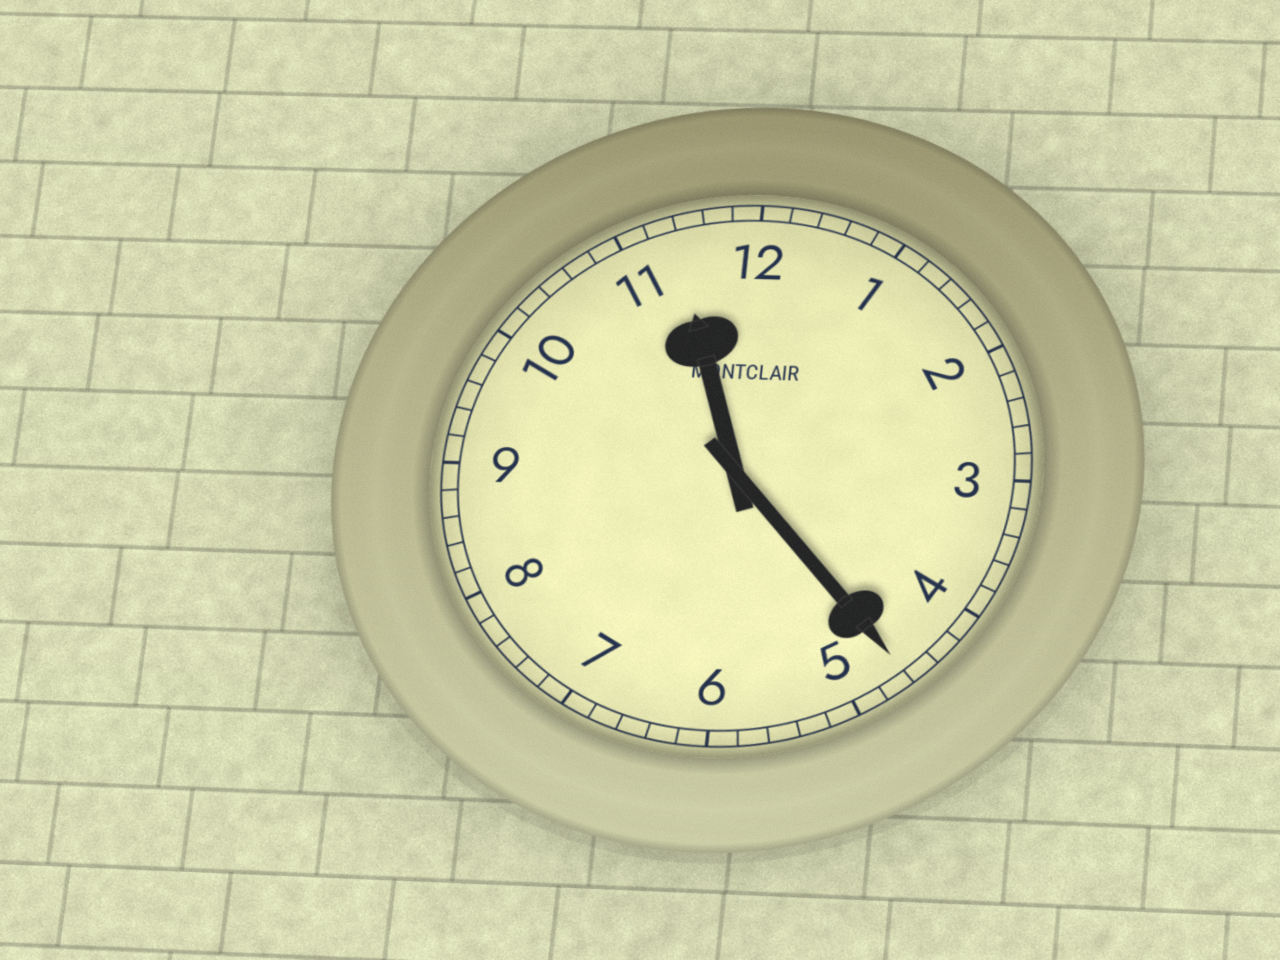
11.23
